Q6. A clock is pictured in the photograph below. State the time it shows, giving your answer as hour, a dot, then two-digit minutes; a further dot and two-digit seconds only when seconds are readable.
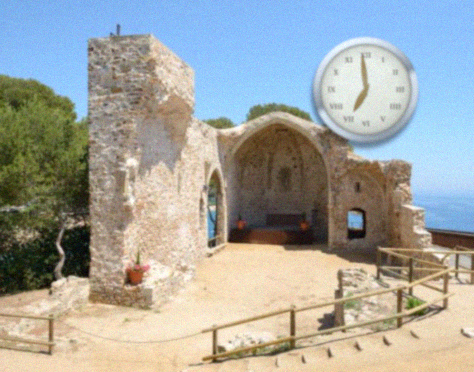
6.59
